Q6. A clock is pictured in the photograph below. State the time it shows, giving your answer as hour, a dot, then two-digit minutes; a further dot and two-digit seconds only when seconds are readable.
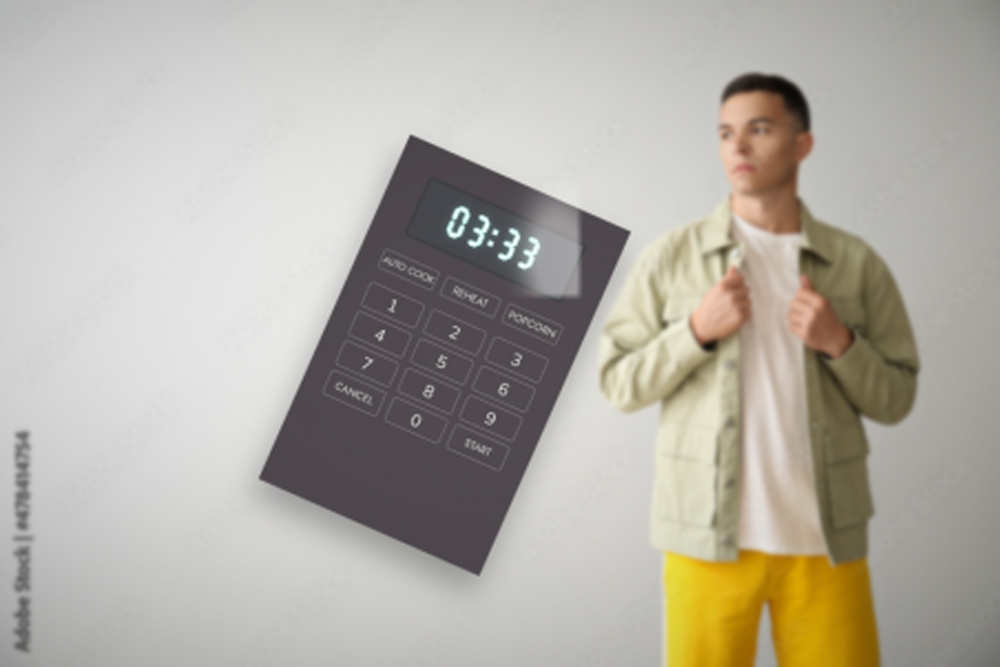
3.33
